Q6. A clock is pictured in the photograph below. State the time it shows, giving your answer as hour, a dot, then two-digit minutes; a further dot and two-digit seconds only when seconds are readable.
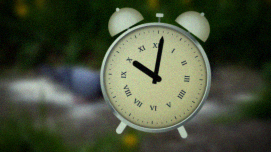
10.01
